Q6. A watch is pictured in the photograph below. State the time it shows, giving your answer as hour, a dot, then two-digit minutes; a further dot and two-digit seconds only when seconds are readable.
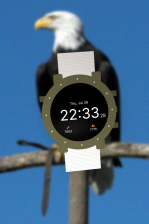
22.33
